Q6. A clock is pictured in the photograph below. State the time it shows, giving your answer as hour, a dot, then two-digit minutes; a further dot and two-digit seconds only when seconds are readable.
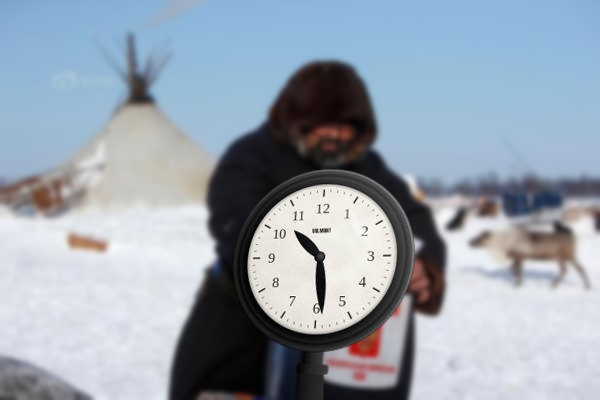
10.29
